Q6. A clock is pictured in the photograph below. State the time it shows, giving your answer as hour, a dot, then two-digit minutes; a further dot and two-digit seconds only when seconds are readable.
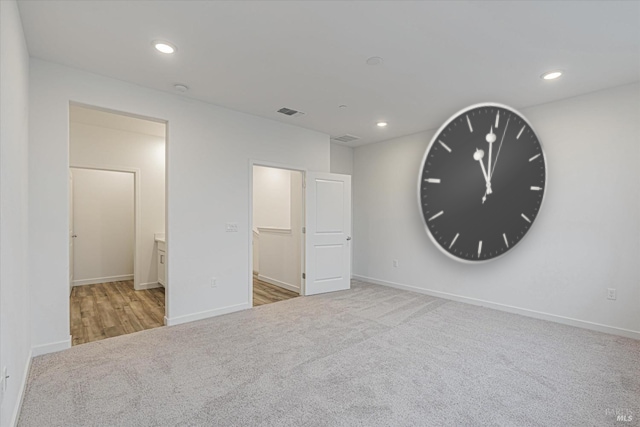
10.59.02
